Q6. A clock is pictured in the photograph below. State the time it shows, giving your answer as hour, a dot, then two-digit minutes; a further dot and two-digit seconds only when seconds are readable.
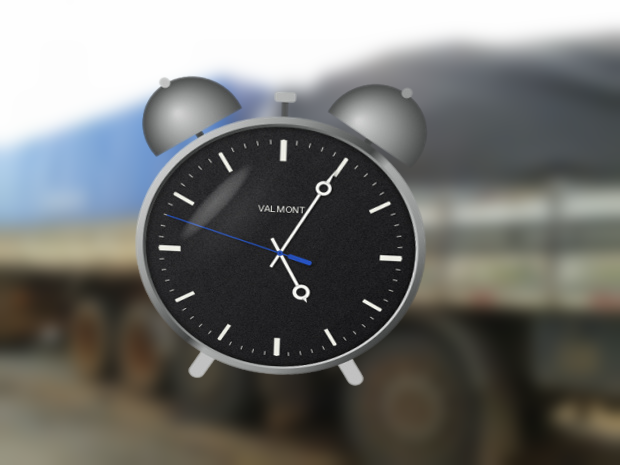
5.04.48
